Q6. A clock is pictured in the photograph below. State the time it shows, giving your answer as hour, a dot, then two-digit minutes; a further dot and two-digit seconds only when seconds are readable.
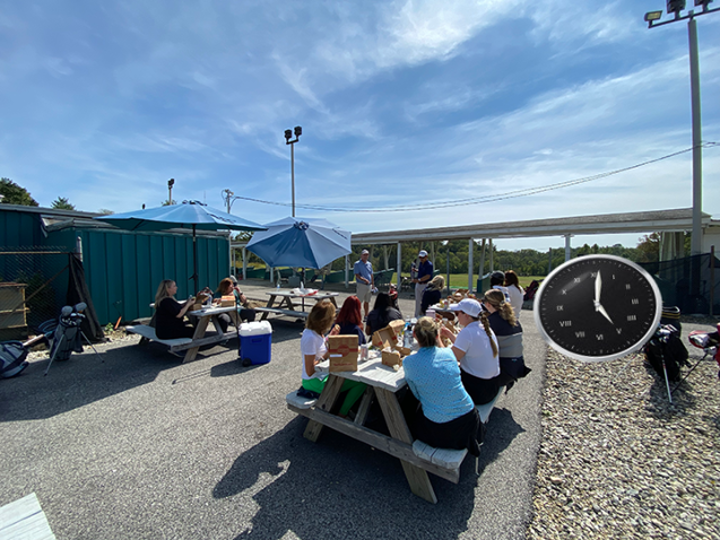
5.01
